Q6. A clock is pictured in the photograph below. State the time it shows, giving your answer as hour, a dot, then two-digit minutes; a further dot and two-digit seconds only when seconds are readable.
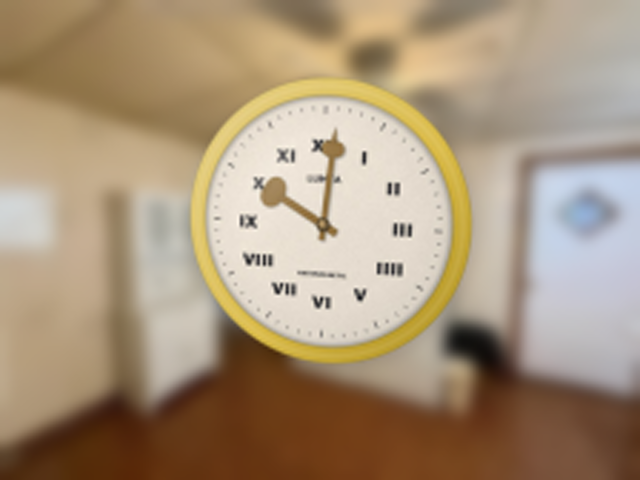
10.01
